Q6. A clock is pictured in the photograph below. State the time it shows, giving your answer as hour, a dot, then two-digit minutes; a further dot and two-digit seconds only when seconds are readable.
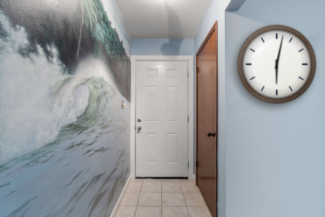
6.02
